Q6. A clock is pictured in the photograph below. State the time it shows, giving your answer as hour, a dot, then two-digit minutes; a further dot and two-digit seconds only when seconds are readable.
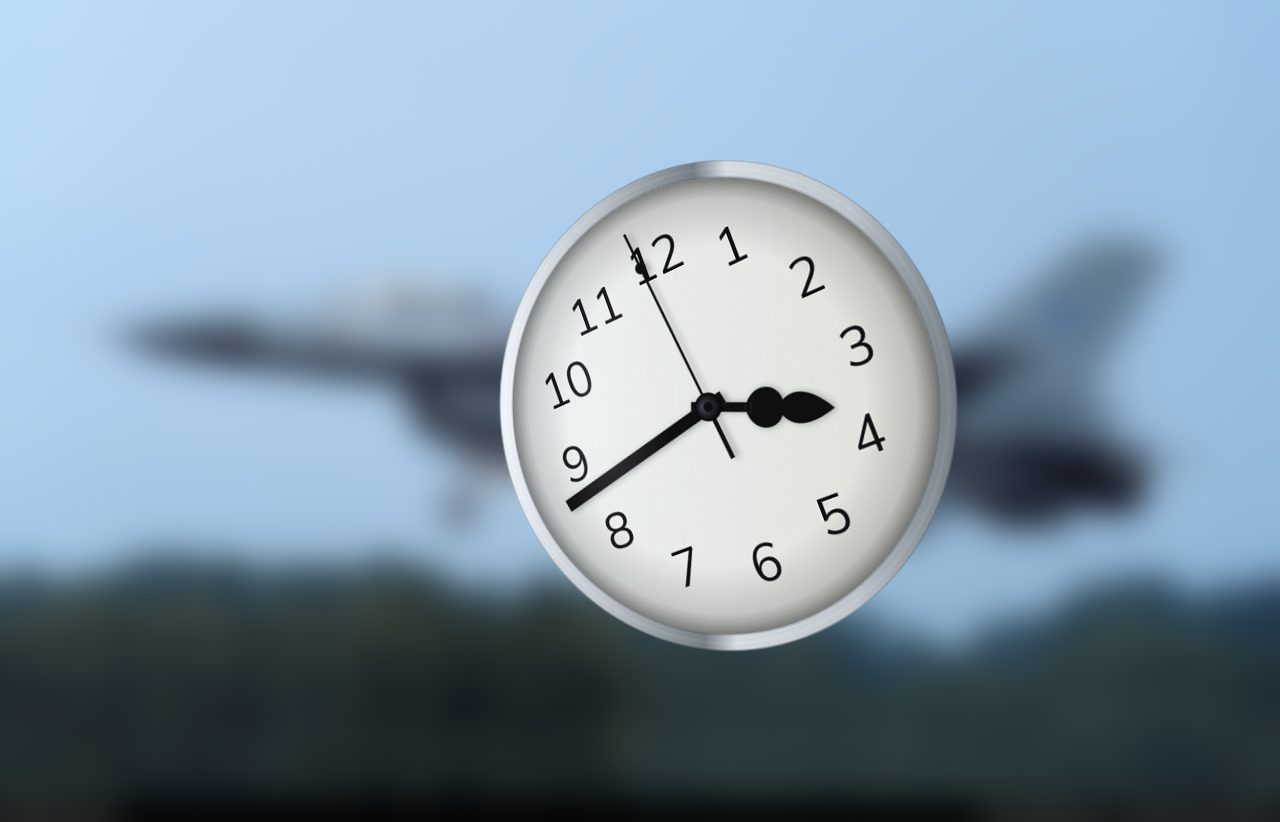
3.42.59
